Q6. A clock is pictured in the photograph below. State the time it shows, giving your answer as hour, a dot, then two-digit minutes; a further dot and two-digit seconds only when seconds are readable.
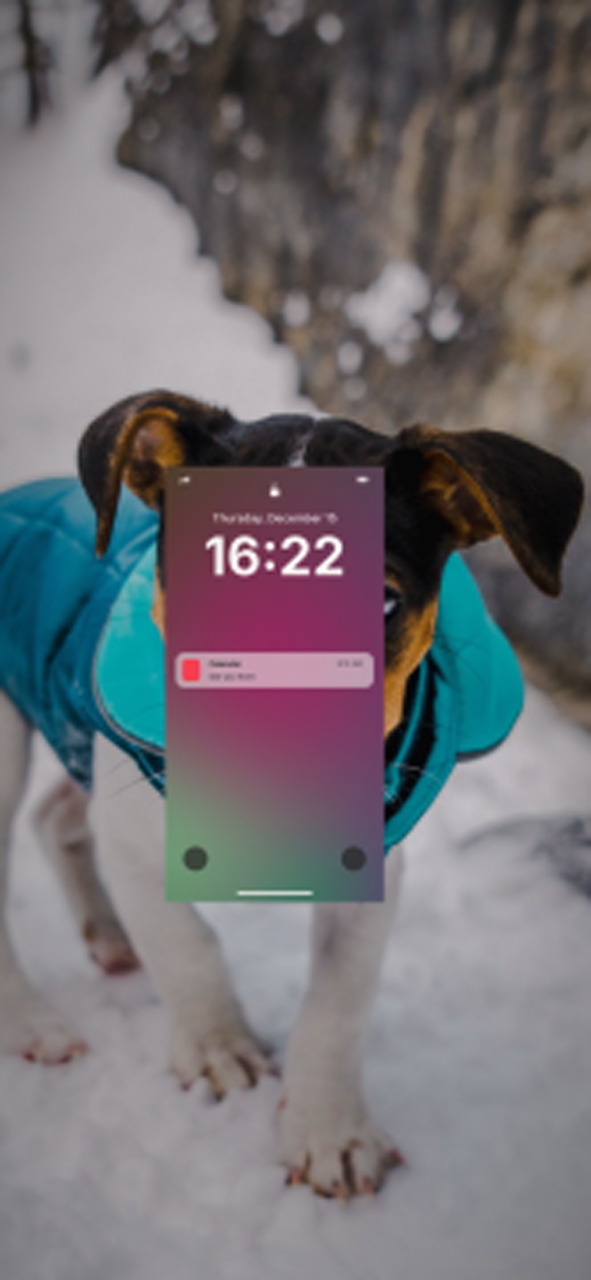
16.22
